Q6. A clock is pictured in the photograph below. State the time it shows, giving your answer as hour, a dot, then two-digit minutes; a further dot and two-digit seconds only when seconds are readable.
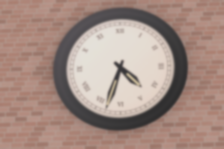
4.33
